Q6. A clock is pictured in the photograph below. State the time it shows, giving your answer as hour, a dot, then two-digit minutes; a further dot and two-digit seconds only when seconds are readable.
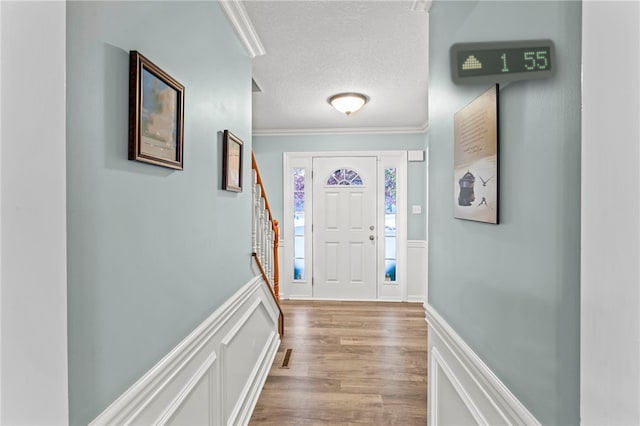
1.55
